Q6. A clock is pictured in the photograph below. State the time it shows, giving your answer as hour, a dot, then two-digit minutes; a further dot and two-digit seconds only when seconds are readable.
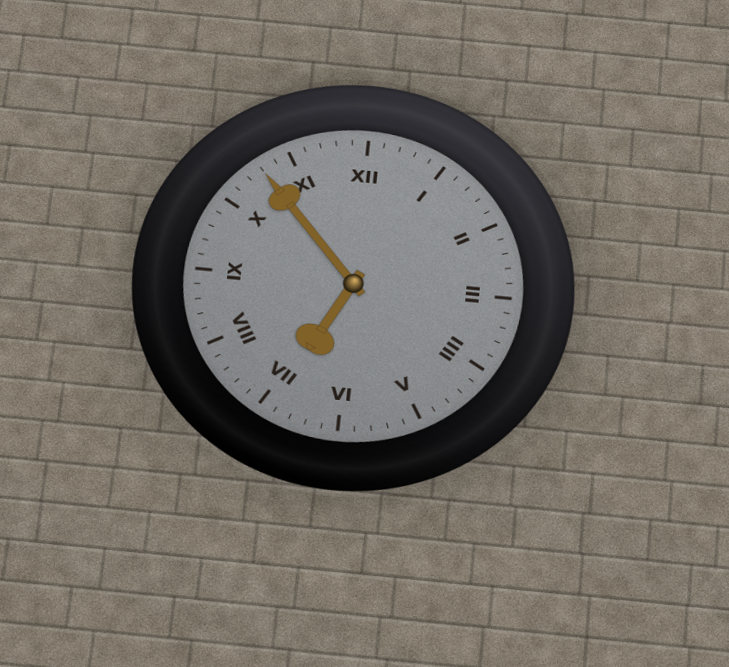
6.53
